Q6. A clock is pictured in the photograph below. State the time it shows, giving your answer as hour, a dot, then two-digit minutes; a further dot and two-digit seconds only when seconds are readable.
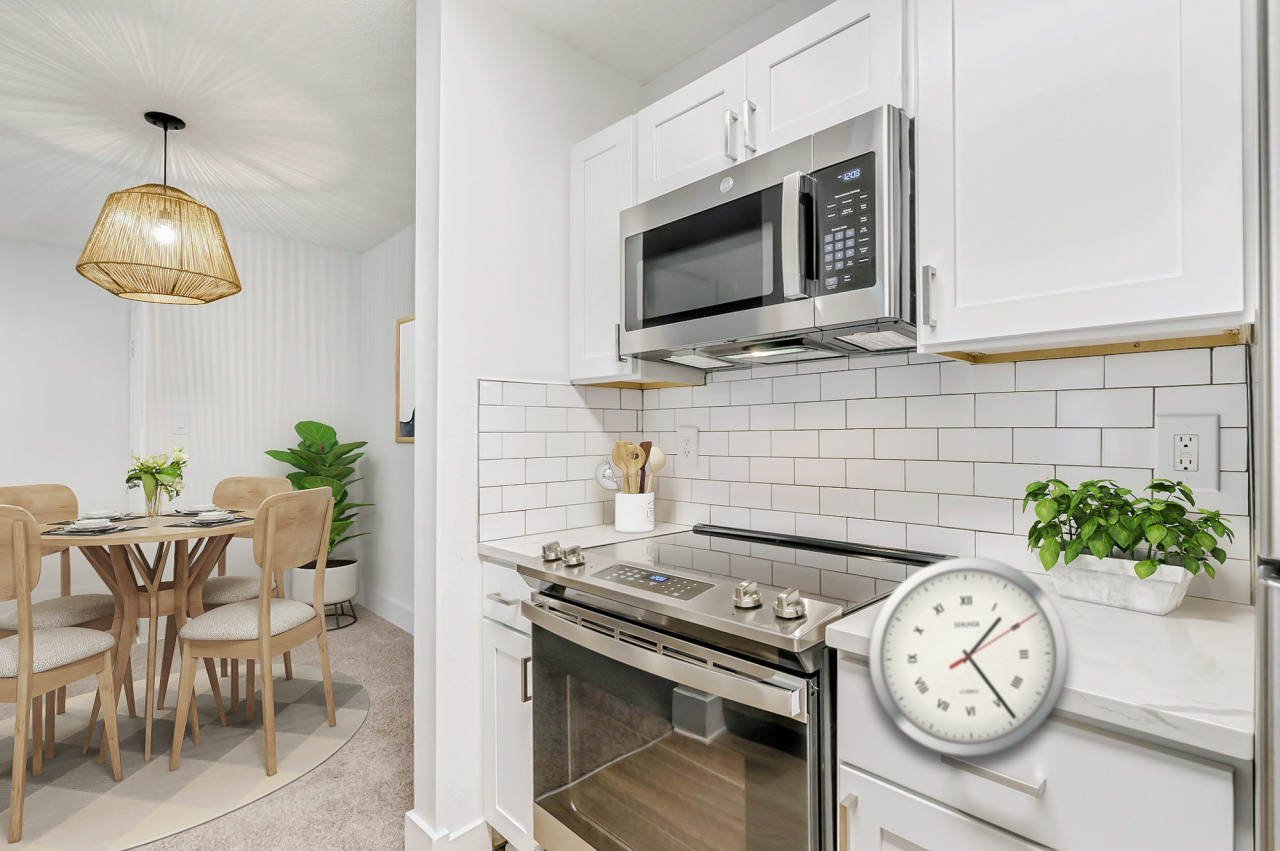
1.24.10
